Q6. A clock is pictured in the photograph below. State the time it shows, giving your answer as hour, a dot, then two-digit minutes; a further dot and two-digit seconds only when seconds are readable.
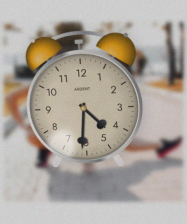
4.31
